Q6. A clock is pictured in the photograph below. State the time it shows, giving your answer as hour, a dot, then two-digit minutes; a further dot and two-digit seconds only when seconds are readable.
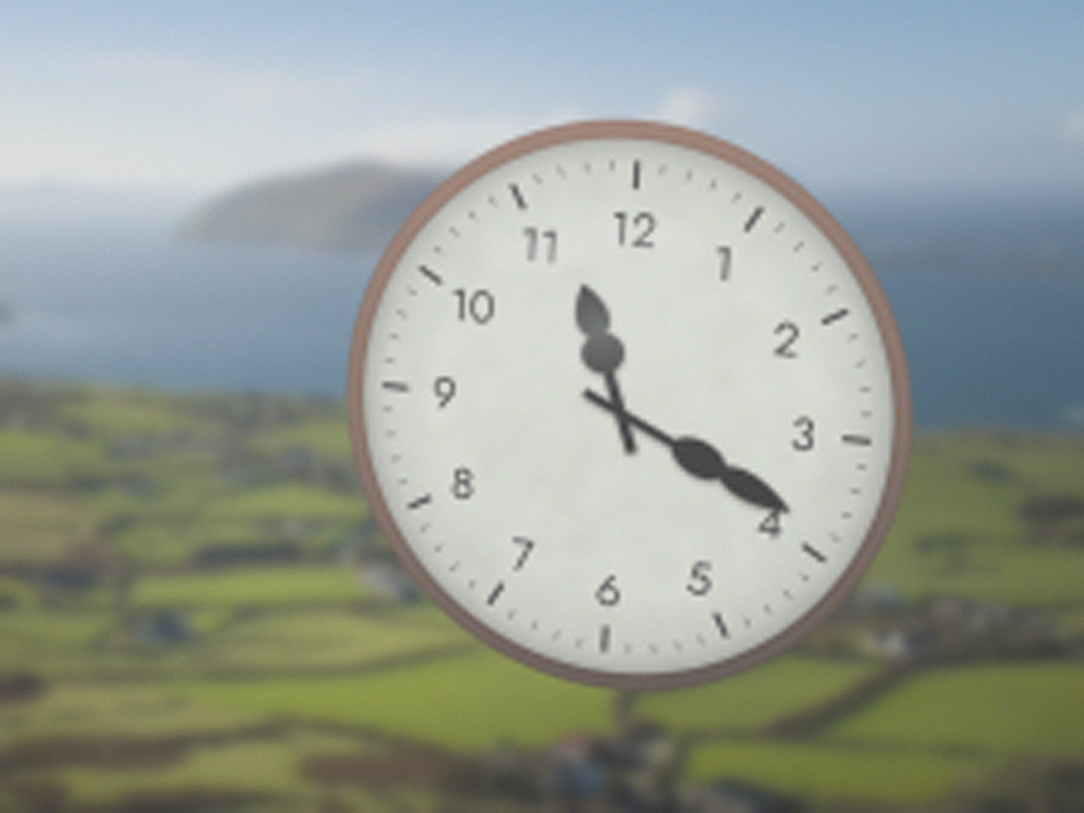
11.19
